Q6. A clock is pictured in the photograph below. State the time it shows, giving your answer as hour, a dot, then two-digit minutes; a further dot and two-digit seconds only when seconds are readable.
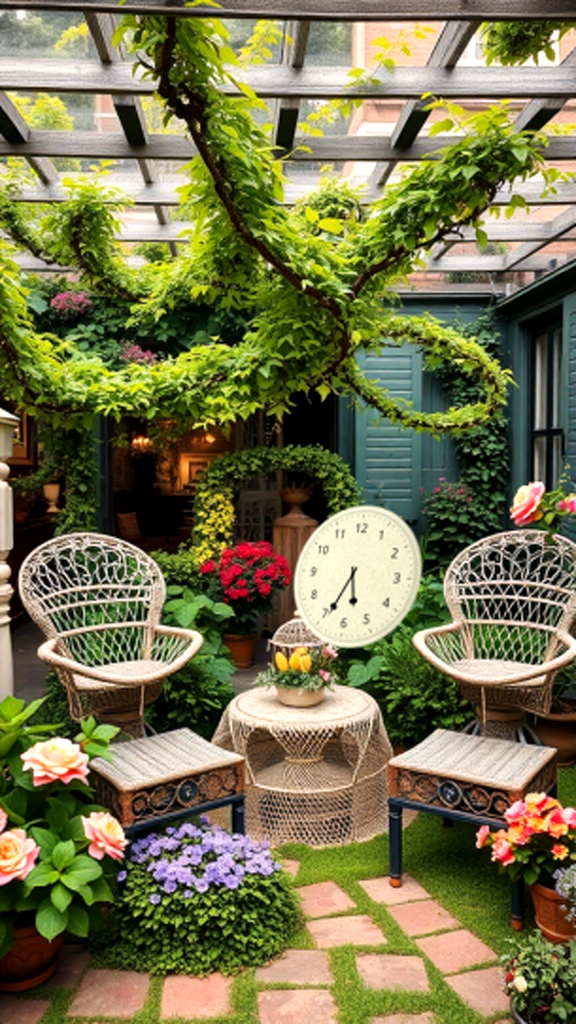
5.34
